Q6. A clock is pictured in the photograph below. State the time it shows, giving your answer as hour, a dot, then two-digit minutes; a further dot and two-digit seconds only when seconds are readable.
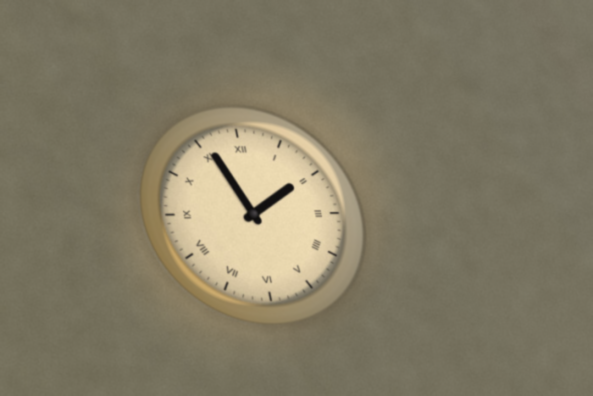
1.56
